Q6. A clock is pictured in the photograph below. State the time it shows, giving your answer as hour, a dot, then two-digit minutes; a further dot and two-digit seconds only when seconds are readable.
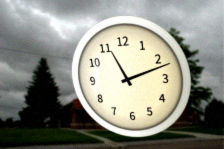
11.12
